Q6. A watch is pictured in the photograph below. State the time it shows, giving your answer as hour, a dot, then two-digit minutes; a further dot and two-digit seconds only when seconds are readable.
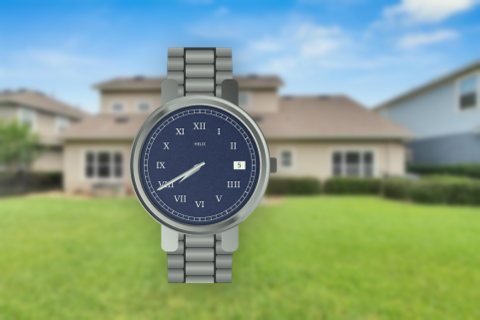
7.40
